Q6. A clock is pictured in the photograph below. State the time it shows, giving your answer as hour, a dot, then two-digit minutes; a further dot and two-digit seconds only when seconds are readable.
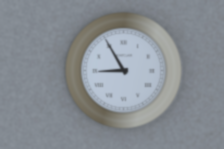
8.55
